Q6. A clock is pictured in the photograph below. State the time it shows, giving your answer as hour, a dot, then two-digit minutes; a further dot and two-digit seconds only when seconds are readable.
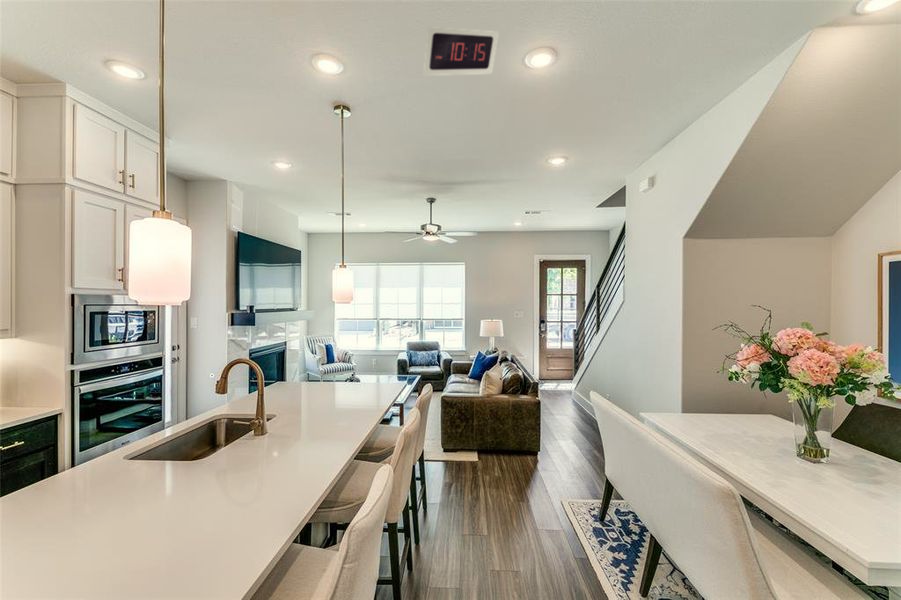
10.15
